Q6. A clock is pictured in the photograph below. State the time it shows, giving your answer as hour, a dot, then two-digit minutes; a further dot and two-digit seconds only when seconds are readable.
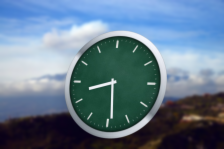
8.29
